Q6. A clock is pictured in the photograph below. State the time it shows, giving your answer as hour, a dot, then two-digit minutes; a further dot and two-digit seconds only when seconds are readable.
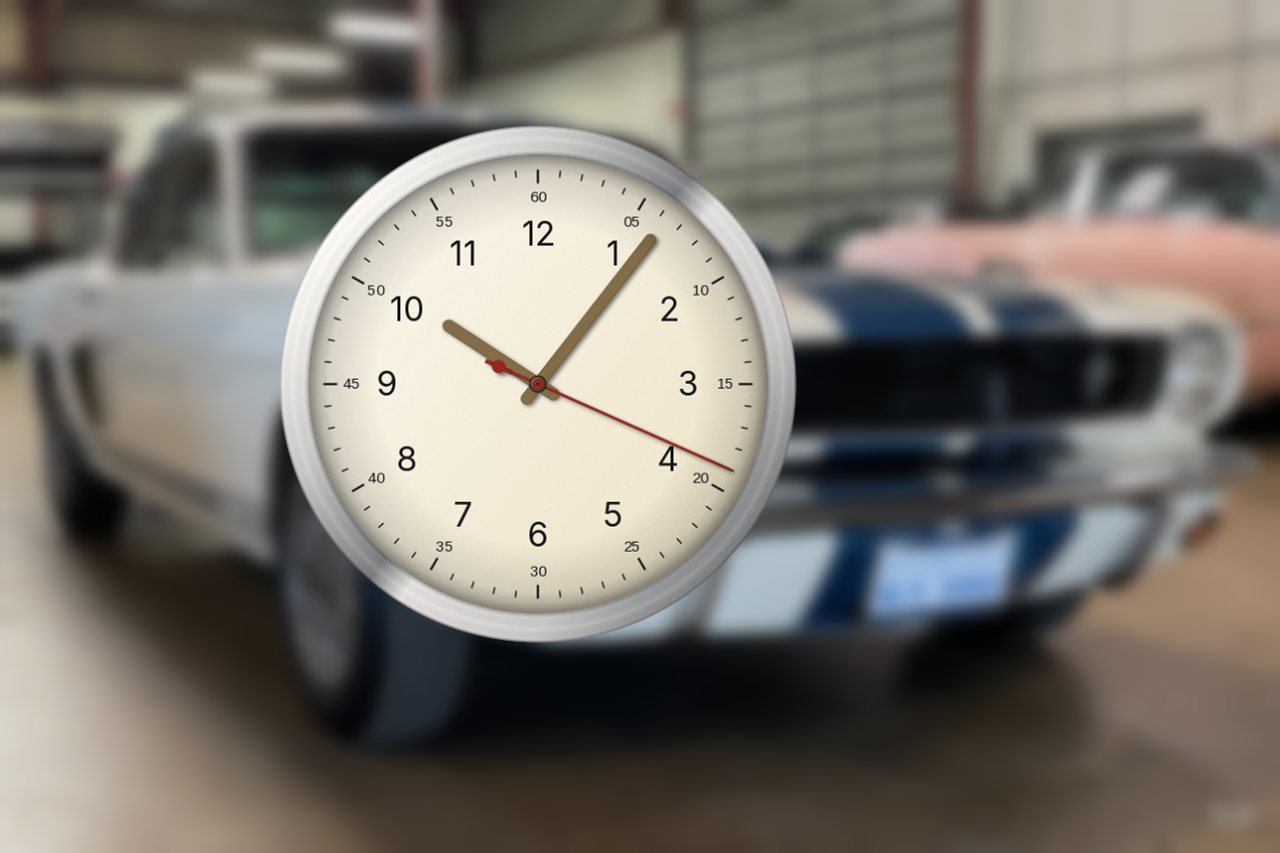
10.06.19
